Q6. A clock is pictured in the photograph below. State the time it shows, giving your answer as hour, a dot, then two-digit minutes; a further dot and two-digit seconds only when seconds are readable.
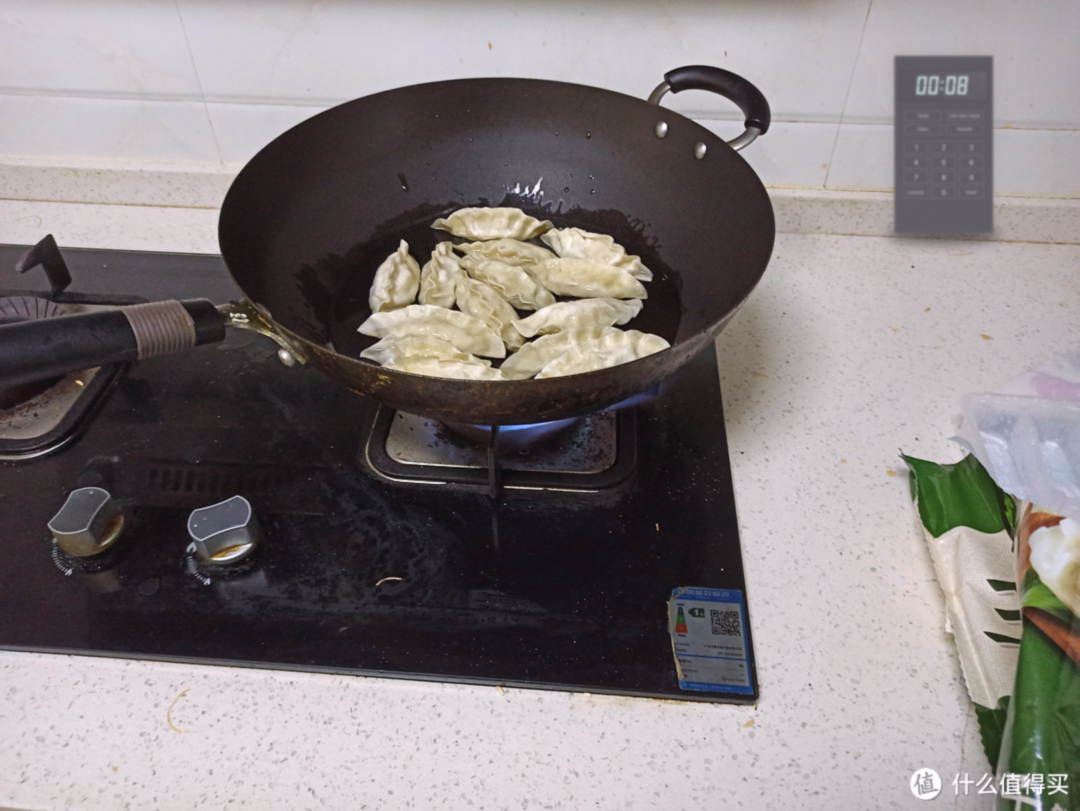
0.08
